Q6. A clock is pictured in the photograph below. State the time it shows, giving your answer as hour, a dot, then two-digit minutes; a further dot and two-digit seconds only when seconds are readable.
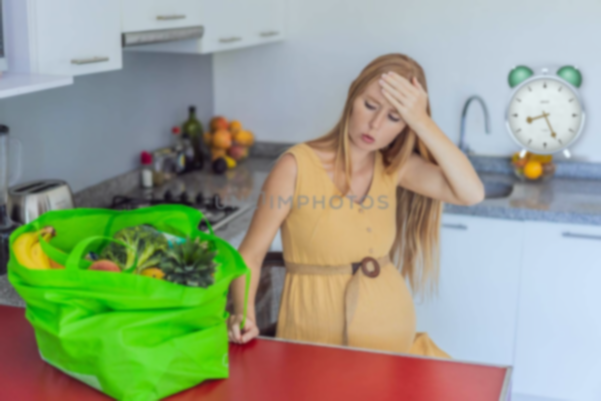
8.26
